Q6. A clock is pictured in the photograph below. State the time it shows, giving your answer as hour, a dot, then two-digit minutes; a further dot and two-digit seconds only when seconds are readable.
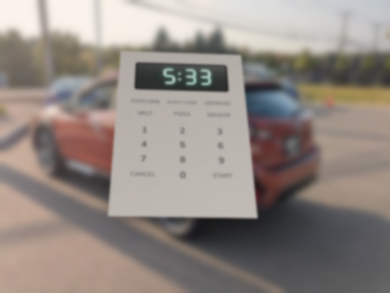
5.33
